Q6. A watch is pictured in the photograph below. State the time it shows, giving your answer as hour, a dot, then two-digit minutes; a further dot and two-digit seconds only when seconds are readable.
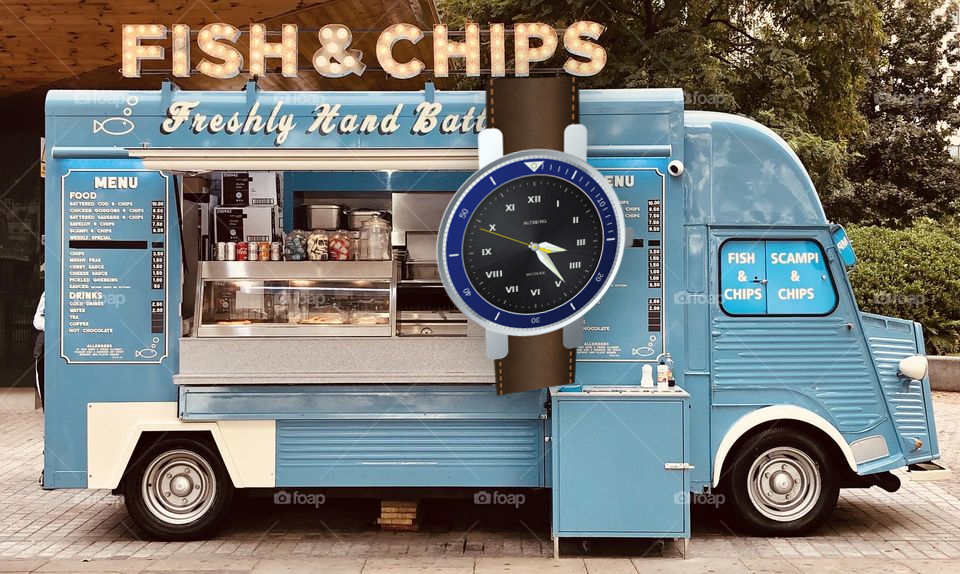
3.23.49
